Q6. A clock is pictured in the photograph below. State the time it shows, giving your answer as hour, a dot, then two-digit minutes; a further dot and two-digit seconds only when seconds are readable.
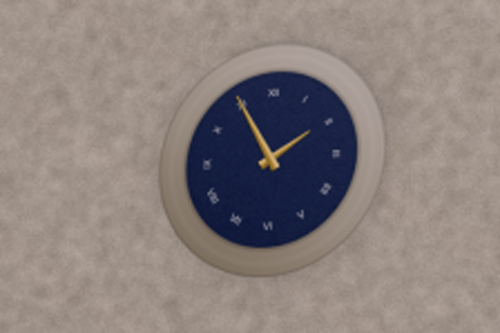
1.55
